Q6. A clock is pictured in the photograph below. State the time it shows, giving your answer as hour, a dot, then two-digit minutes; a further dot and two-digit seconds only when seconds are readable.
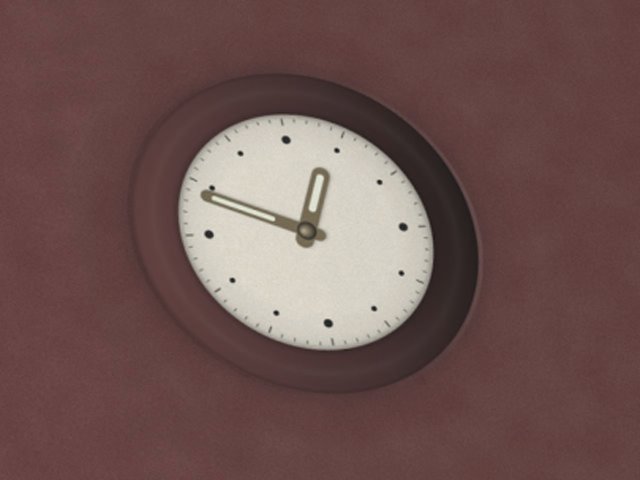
12.49
